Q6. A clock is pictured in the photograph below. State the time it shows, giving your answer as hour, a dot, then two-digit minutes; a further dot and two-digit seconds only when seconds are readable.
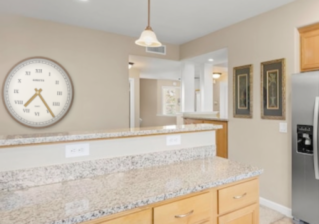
7.24
